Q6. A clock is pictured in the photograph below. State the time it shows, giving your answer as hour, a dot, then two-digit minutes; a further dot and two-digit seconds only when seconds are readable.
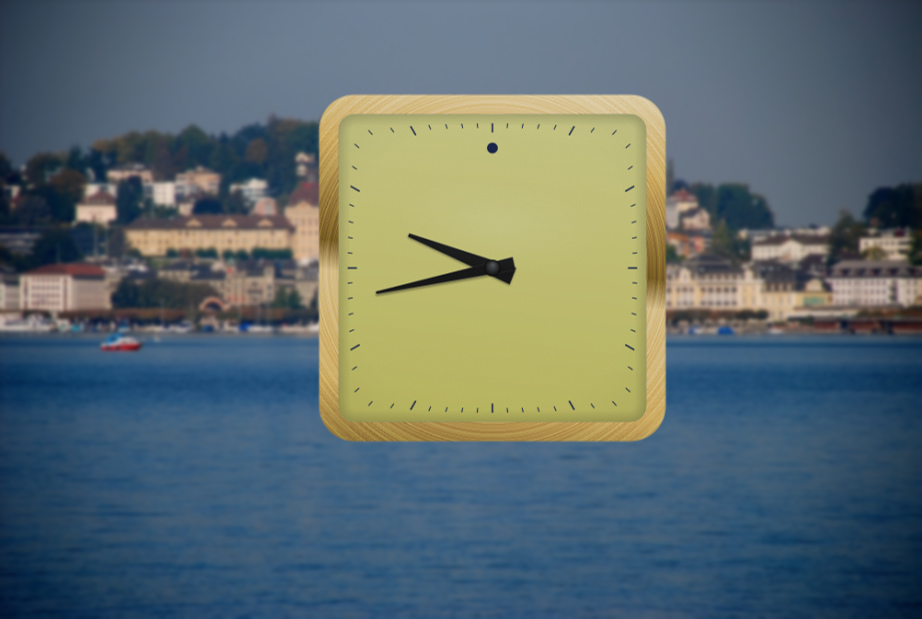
9.43
